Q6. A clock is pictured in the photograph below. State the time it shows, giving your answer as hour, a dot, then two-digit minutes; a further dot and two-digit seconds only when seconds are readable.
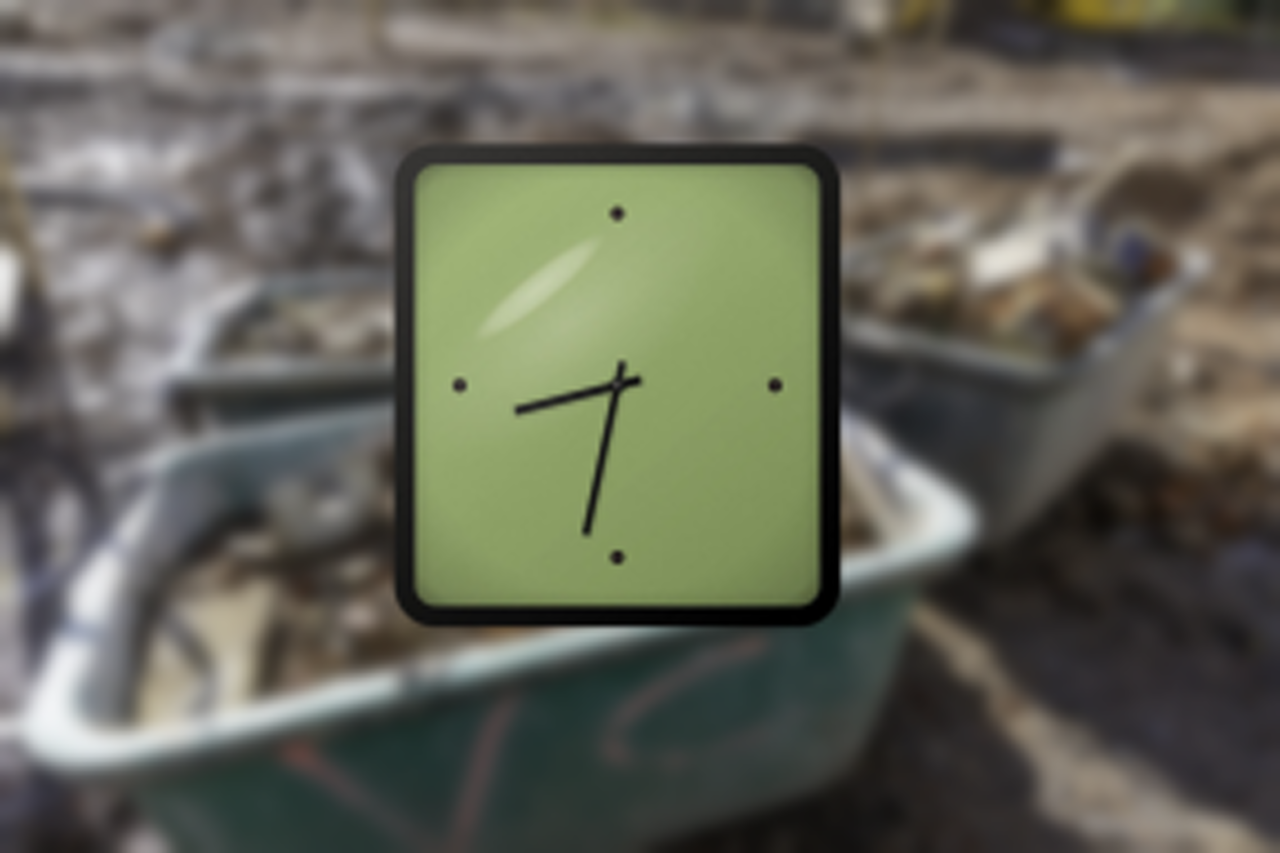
8.32
